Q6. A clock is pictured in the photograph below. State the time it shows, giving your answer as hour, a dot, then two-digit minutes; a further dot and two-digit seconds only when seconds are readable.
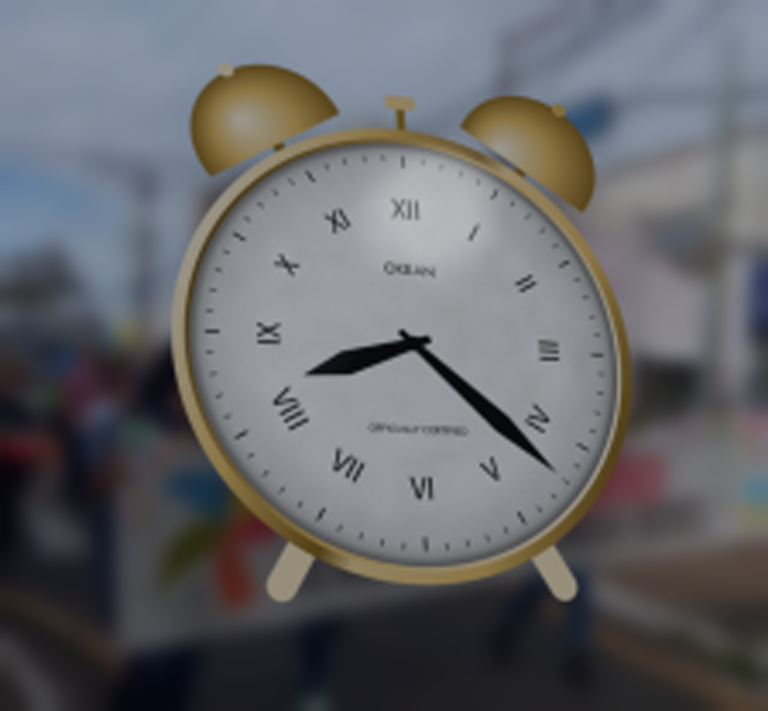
8.22
